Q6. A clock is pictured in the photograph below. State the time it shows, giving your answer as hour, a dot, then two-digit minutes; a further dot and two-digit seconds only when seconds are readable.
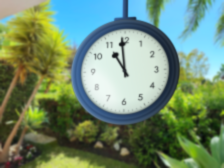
10.59
